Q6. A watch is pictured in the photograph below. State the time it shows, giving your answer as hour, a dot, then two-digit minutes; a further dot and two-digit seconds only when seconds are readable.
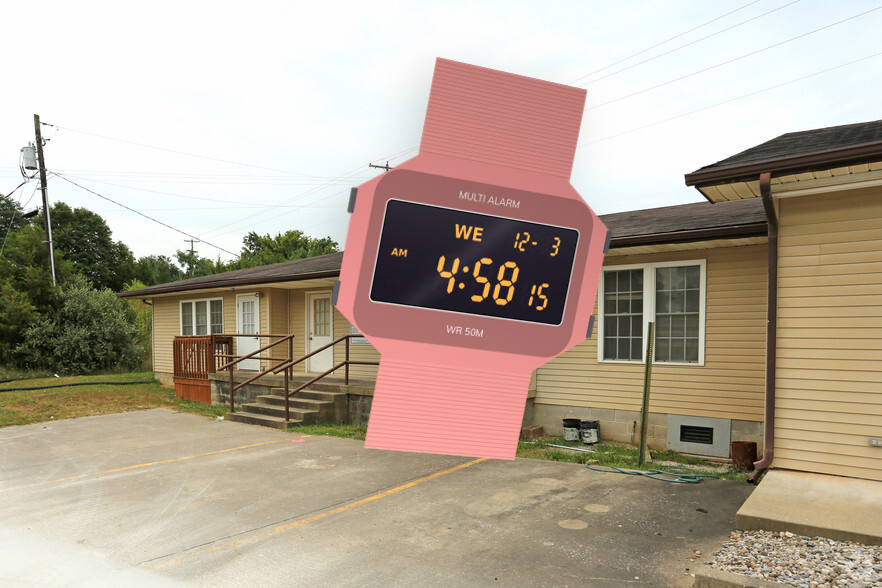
4.58.15
